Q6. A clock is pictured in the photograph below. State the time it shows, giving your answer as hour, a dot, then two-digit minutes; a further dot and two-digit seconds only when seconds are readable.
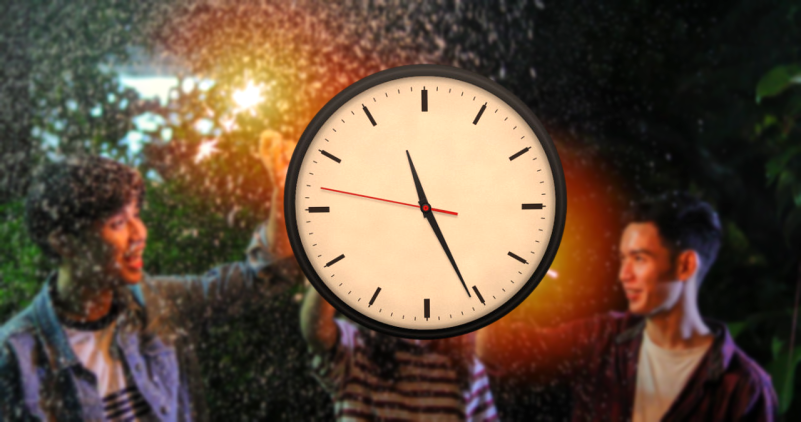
11.25.47
